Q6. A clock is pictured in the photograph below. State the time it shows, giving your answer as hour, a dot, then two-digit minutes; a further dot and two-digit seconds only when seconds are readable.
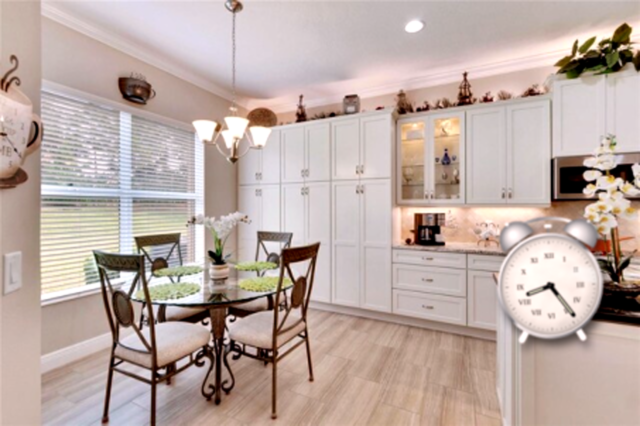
8.24
